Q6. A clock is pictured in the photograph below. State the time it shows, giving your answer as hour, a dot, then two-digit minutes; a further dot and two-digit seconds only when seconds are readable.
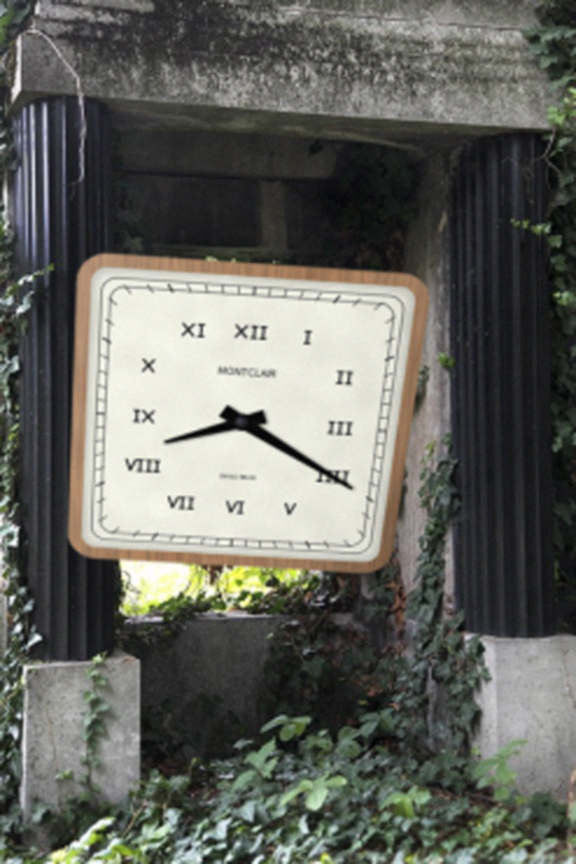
8.20
